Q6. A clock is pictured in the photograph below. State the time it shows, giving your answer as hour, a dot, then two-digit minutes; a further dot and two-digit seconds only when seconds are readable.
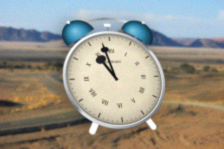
10.58
